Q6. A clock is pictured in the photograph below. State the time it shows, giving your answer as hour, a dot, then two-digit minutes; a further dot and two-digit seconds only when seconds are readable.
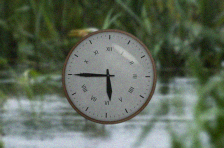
5.45
